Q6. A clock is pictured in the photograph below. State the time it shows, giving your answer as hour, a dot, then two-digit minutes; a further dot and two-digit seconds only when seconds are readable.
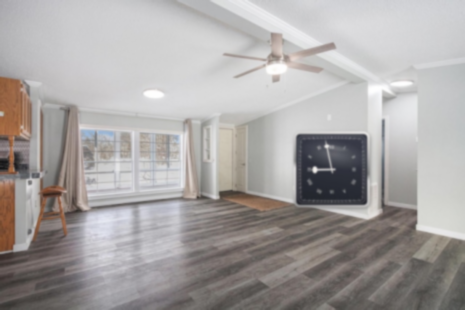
8.58
